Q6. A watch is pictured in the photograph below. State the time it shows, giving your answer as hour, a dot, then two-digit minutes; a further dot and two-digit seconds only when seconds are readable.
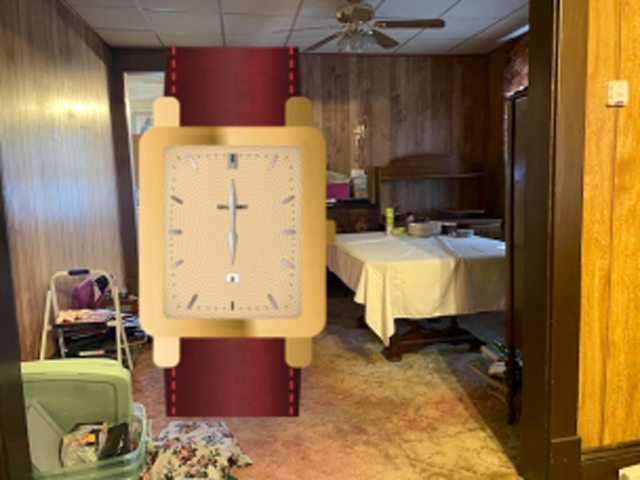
6.00
